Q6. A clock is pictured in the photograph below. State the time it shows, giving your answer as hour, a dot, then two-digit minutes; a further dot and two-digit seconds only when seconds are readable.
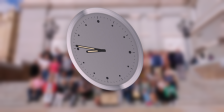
8.46
